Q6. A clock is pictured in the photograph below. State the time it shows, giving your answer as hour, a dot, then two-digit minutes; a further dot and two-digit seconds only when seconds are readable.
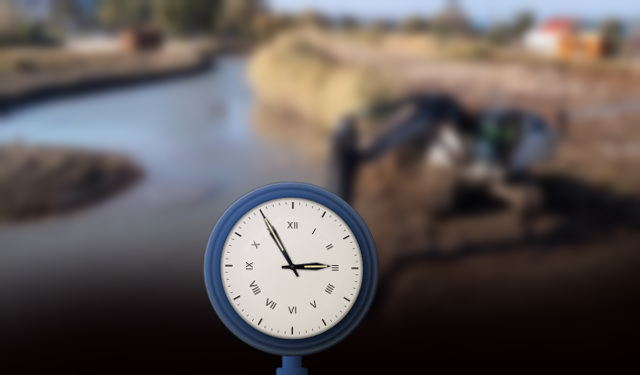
2.55
